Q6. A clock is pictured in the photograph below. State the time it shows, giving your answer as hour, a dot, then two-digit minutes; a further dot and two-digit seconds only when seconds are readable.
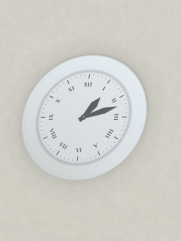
1.12
